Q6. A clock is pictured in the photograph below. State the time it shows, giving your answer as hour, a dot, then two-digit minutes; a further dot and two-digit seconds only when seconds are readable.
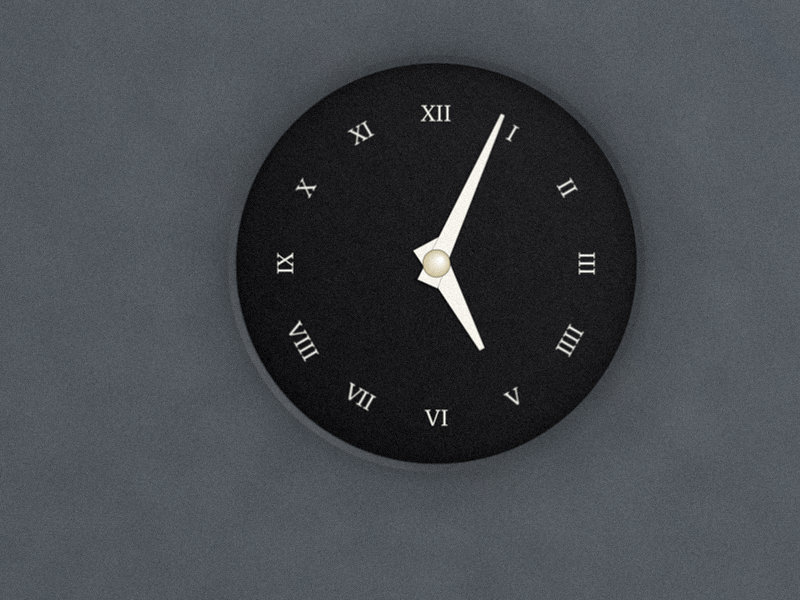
5.04
